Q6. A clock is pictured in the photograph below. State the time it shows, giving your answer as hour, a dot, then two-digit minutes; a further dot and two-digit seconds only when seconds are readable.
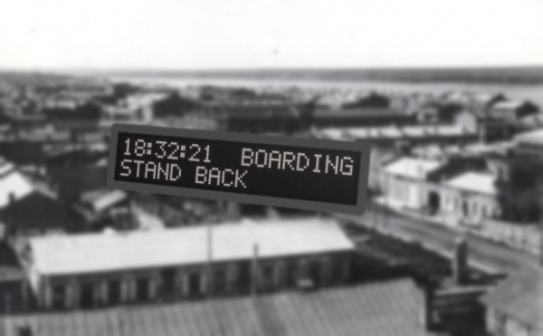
18.32.21
